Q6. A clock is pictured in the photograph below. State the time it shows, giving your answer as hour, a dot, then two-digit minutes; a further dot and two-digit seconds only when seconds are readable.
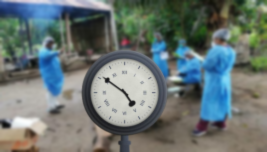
4.51
